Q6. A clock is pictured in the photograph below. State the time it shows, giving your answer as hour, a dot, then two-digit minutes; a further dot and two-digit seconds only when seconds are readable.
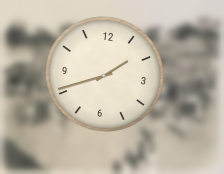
1.41
